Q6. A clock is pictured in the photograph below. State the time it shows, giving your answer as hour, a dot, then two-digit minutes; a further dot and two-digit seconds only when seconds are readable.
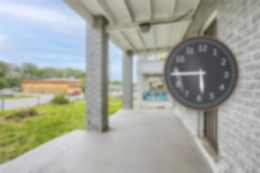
5.44
